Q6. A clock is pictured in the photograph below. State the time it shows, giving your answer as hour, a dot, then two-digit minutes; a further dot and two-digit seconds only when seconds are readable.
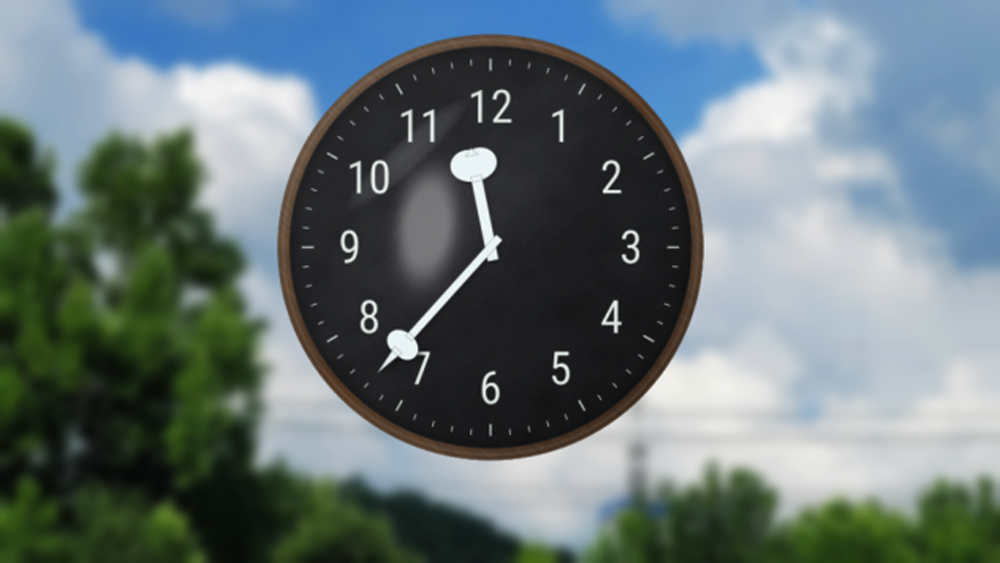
11.37
